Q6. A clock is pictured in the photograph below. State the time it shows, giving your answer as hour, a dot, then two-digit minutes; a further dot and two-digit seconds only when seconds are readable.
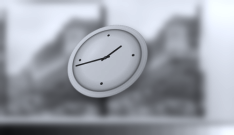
1.43
